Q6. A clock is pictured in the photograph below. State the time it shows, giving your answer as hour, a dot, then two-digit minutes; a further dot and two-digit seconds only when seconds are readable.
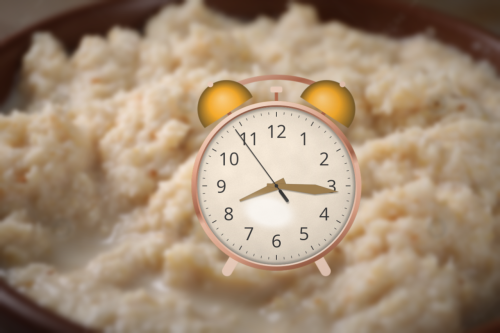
8.15.54
